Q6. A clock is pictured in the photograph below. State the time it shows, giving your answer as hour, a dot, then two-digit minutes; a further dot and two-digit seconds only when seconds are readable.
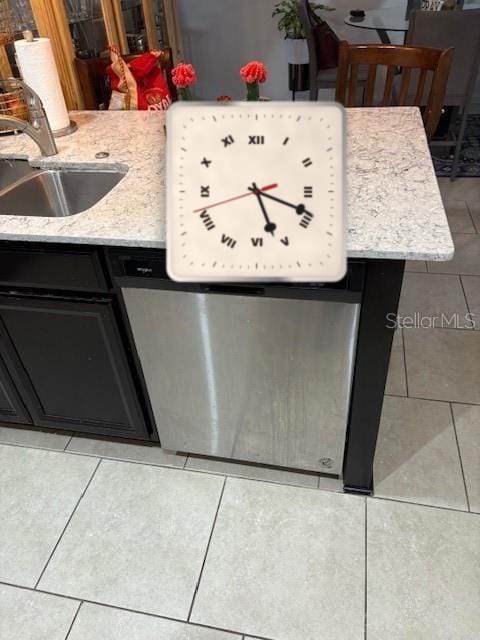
5.18.42
